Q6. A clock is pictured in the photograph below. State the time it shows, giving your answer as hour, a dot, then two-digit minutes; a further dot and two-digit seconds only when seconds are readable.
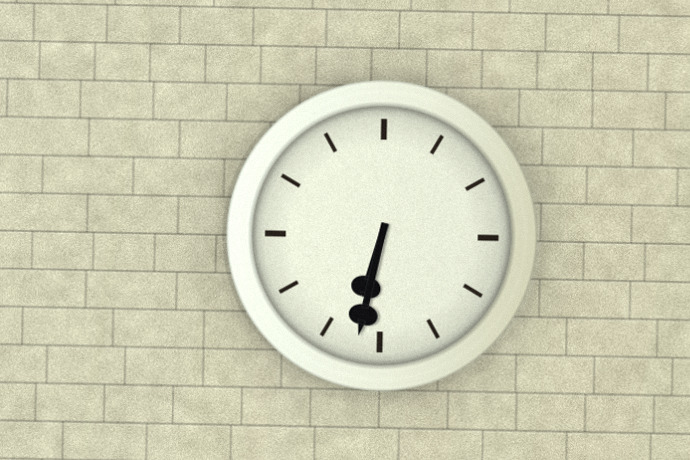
6.32
